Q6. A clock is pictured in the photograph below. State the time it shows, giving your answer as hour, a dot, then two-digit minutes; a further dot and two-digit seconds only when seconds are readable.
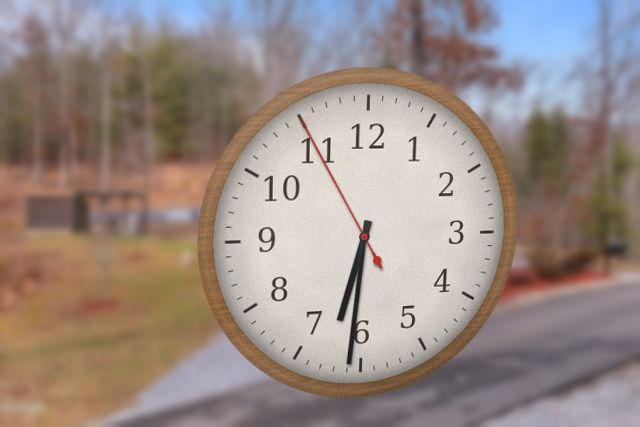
6.30.55
